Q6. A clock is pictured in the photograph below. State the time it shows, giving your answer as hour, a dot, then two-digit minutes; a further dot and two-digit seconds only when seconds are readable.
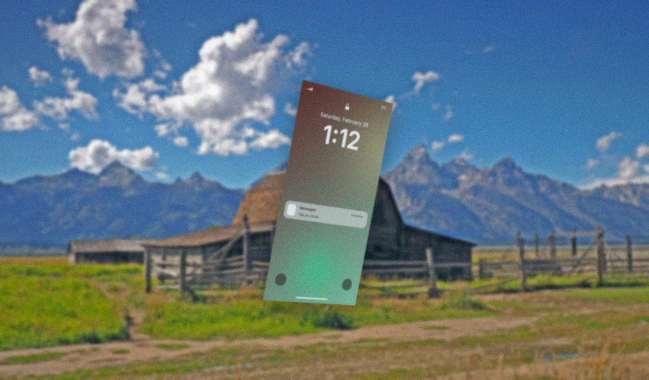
1.12
